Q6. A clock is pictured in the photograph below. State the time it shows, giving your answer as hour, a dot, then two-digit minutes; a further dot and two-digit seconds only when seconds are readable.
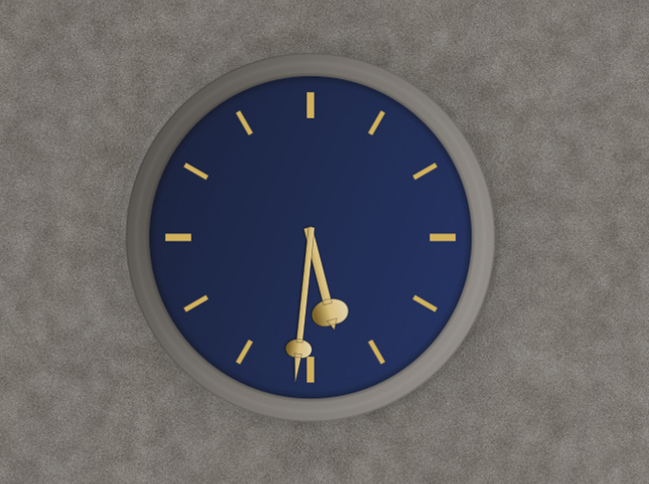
5.31
